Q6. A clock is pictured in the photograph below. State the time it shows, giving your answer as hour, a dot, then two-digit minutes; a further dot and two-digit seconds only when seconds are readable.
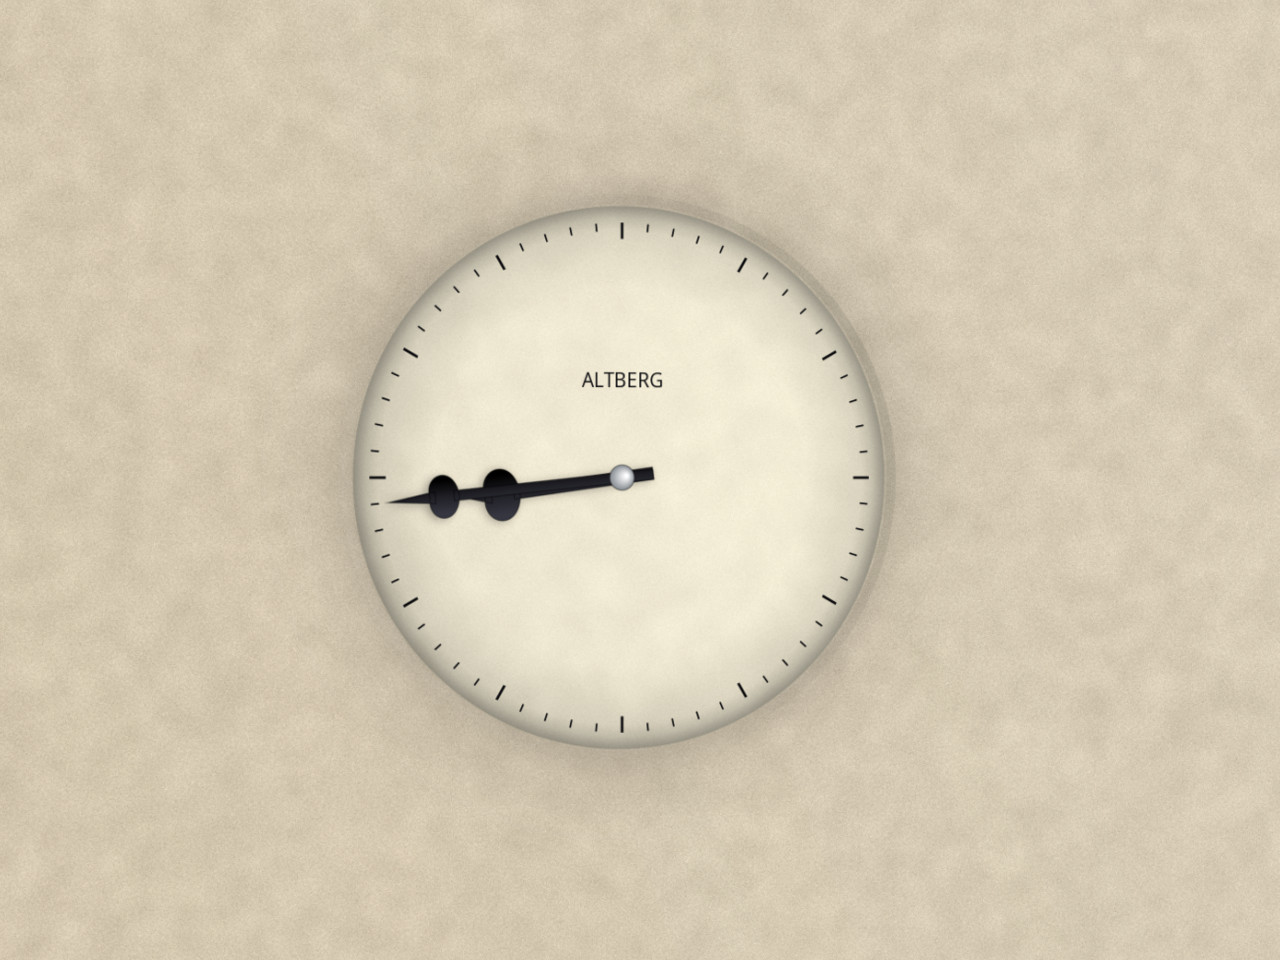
8.44
